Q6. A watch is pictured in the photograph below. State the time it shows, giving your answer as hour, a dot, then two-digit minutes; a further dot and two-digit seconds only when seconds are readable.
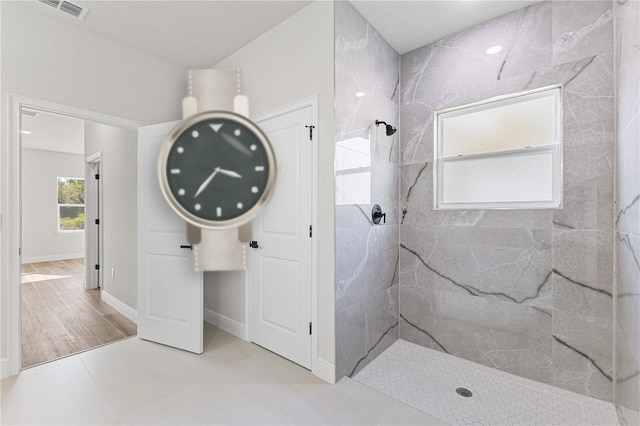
3.37
